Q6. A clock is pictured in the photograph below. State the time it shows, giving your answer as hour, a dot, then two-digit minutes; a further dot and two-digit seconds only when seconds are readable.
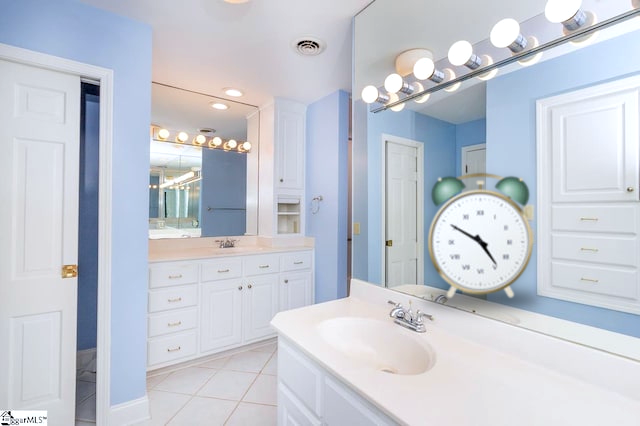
4.50
